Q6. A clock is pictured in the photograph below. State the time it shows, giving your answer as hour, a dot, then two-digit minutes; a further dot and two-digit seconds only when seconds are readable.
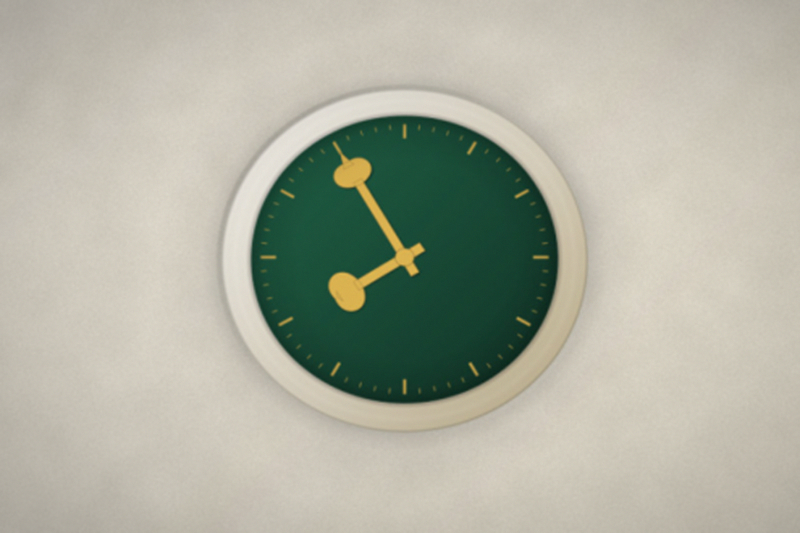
7.55
